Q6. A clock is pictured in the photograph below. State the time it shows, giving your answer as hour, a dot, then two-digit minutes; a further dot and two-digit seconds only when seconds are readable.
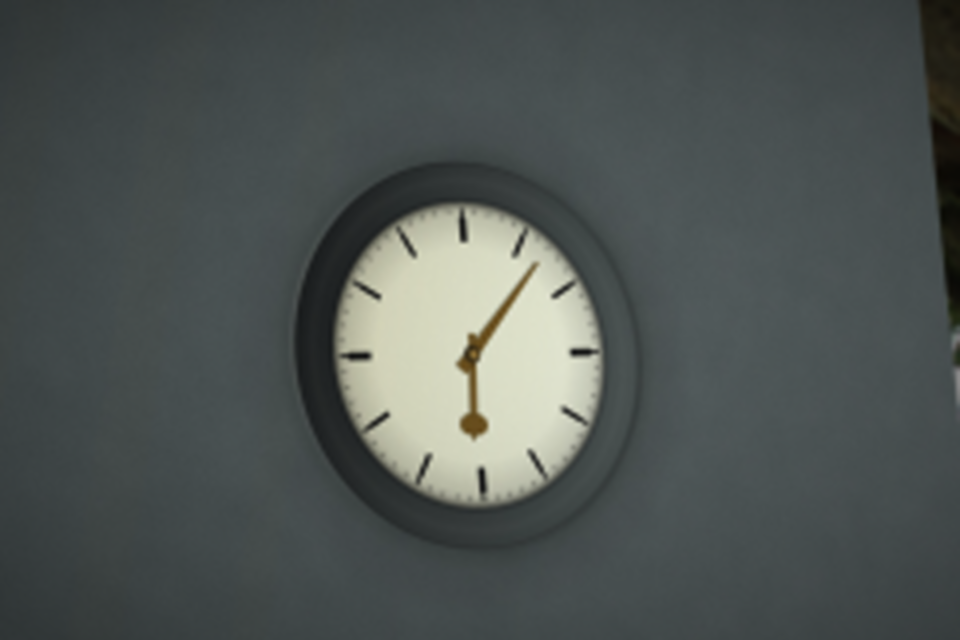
6.07
